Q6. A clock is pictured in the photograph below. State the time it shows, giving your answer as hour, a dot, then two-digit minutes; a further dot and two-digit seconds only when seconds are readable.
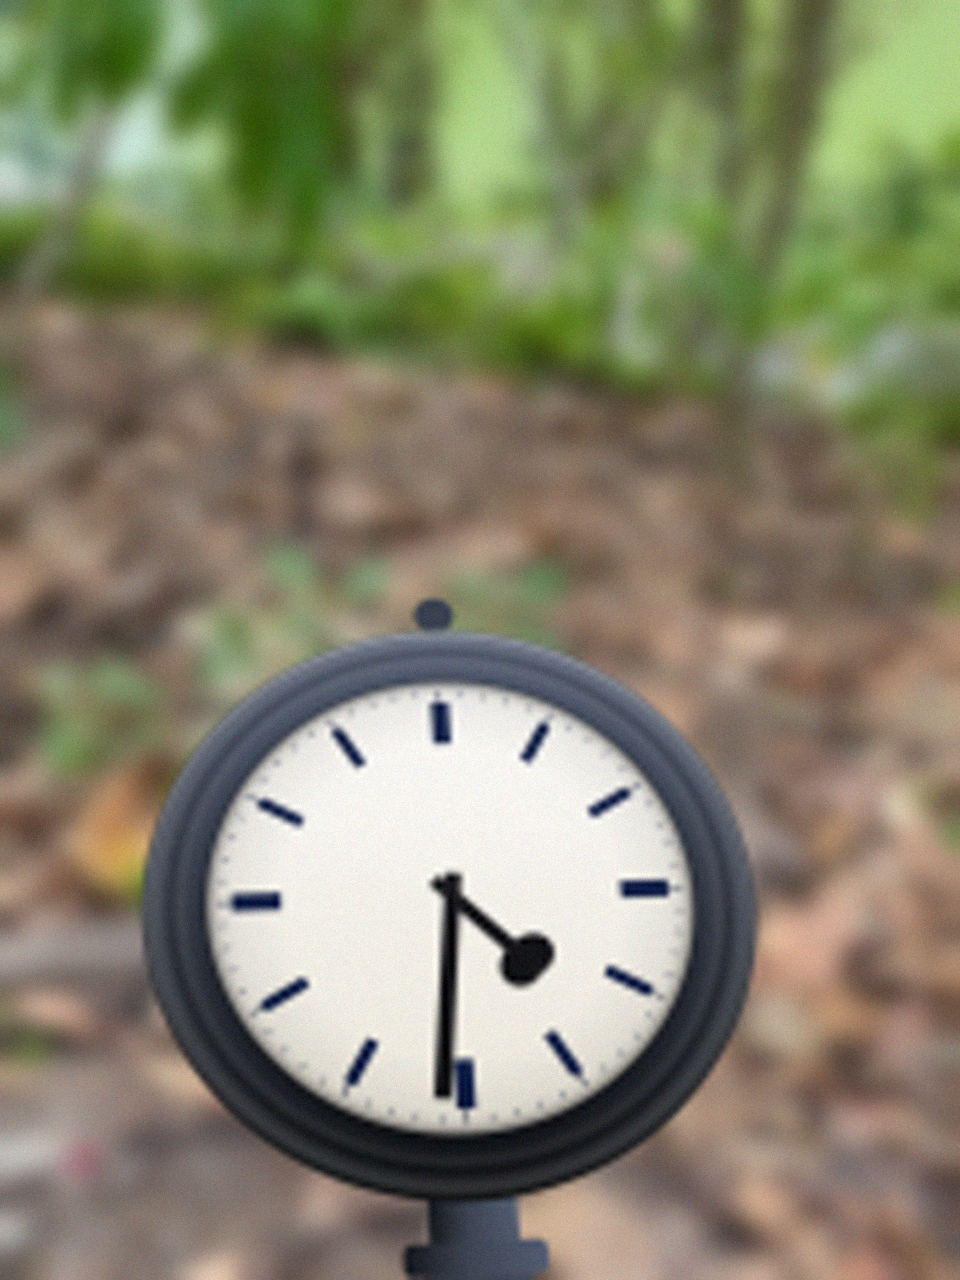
4.31
